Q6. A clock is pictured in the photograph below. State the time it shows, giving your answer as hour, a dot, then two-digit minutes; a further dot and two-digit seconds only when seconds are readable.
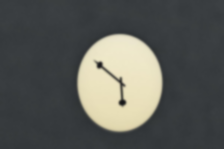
5.51
